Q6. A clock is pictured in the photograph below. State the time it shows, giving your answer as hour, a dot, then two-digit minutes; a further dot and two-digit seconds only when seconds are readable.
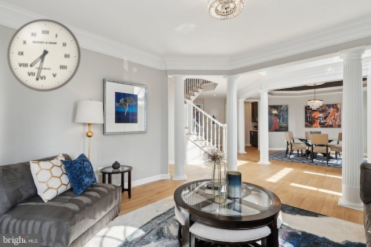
7.32
